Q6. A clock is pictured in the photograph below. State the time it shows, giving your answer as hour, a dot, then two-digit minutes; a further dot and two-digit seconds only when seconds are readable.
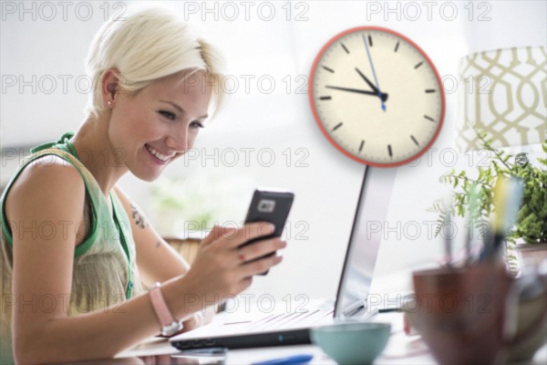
10.46.59
